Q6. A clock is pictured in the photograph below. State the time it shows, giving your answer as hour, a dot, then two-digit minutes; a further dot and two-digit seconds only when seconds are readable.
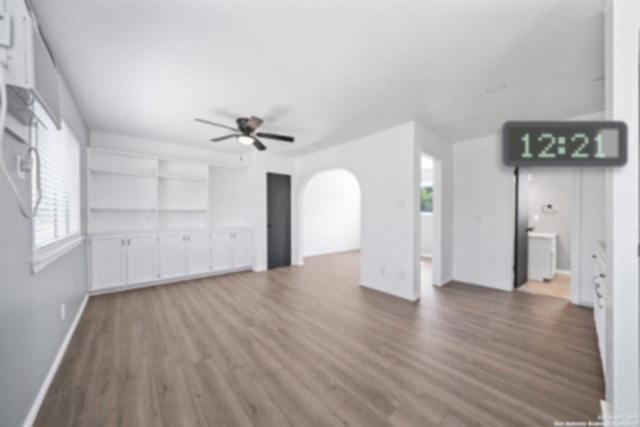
12.21
